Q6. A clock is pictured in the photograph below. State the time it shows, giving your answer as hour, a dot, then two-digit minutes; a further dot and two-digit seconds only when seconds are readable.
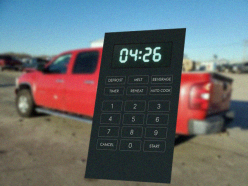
4.26
